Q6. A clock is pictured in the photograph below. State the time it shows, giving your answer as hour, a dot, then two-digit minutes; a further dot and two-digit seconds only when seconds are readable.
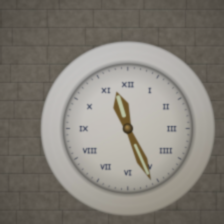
11.26
